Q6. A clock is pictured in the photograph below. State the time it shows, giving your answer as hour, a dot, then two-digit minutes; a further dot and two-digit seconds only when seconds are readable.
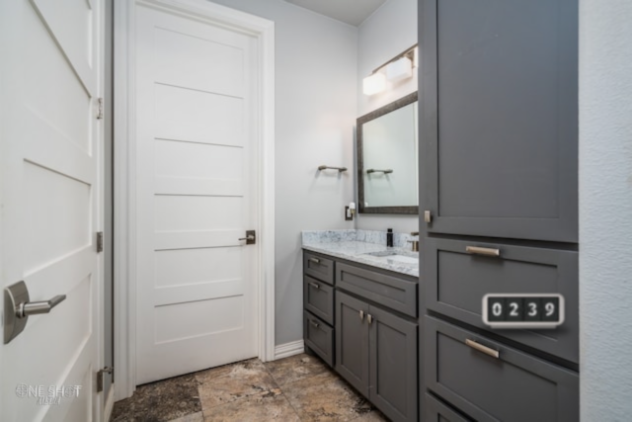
2.39
